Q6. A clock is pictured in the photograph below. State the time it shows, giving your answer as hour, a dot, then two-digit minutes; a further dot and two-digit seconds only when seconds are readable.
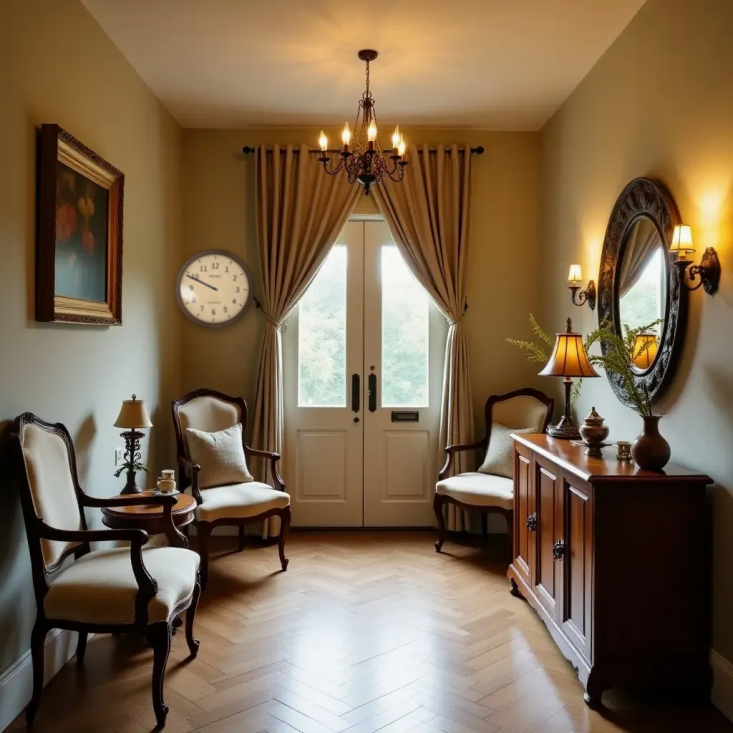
9.49
